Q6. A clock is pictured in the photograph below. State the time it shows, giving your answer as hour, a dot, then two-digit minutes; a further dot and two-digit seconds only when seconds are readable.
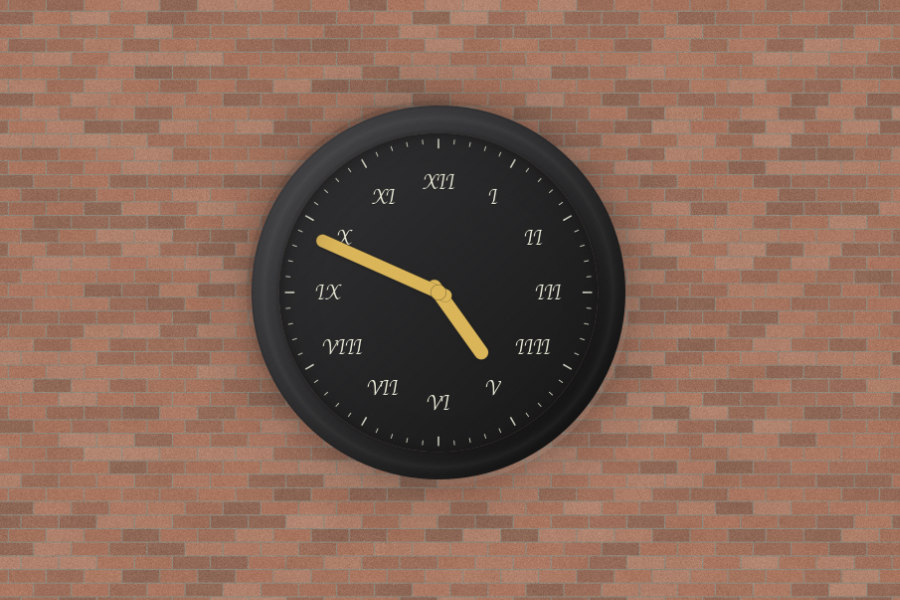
4.49
